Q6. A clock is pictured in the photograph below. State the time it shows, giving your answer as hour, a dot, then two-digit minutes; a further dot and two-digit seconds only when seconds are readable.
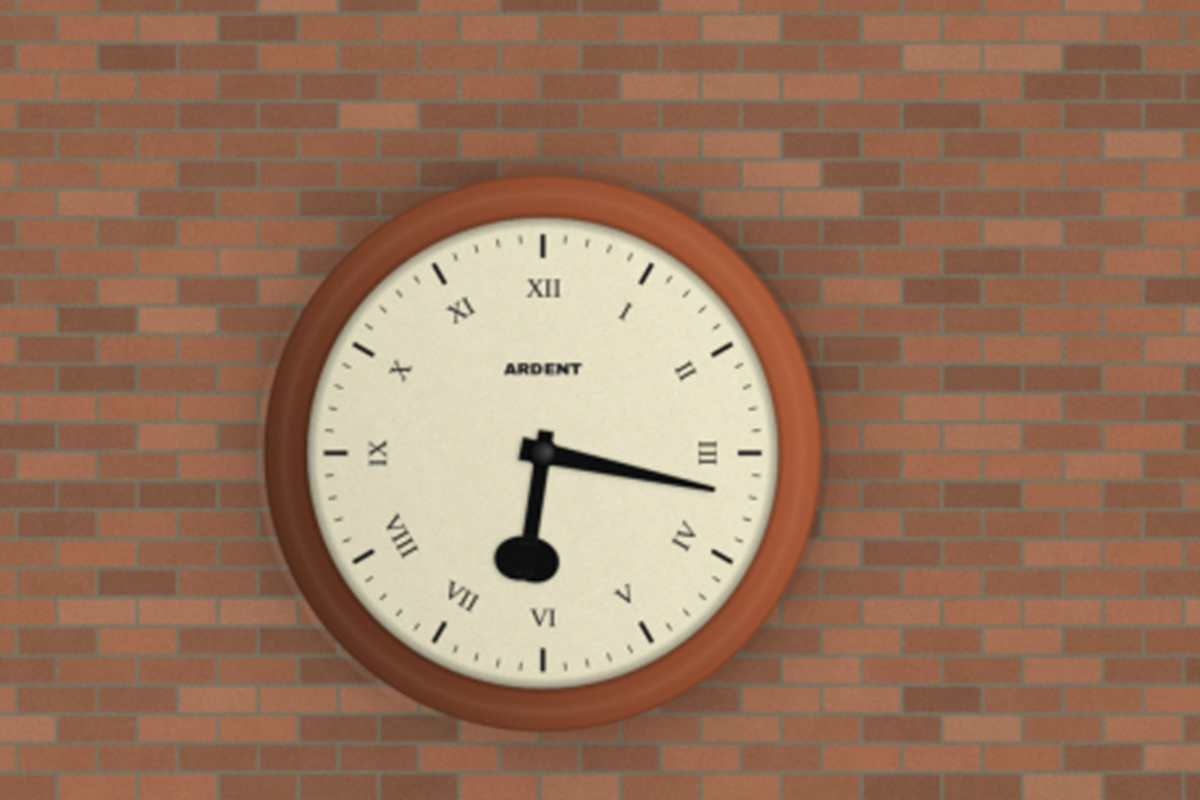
6.17
